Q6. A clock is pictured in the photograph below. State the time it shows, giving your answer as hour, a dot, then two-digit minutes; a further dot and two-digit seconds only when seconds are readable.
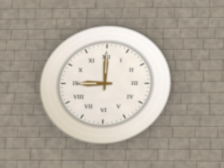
9.00
